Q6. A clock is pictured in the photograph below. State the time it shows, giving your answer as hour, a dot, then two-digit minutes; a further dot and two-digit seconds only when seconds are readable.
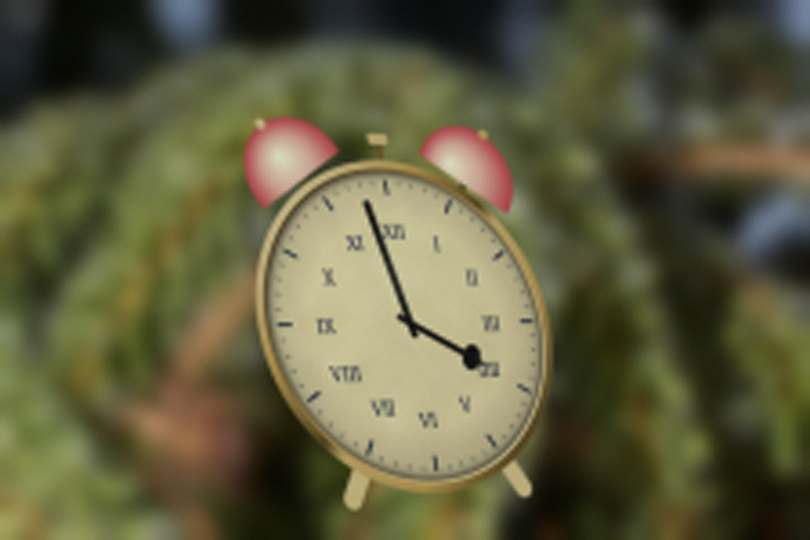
3.58
